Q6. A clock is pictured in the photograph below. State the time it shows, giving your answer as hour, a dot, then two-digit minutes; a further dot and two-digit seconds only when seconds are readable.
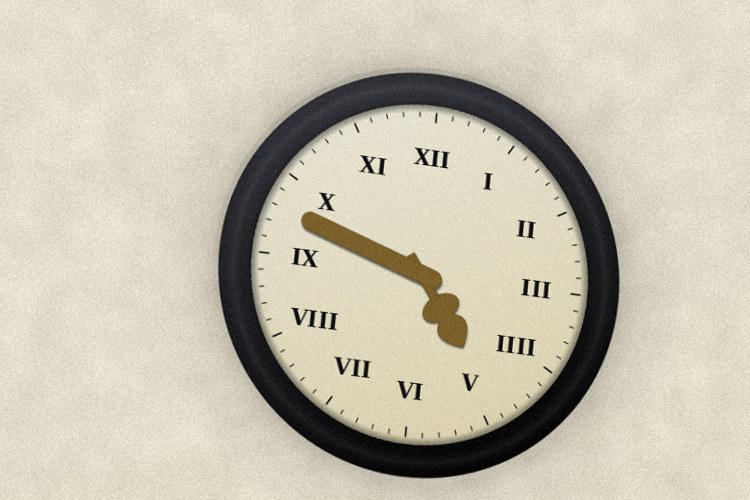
4.48
